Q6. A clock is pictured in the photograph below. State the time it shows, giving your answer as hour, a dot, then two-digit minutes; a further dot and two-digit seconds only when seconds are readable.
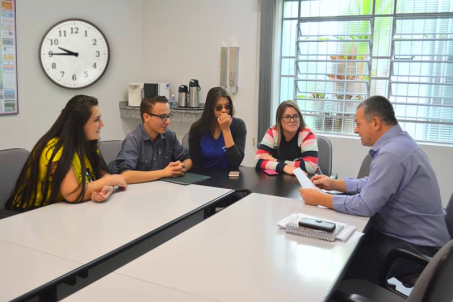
9.45
